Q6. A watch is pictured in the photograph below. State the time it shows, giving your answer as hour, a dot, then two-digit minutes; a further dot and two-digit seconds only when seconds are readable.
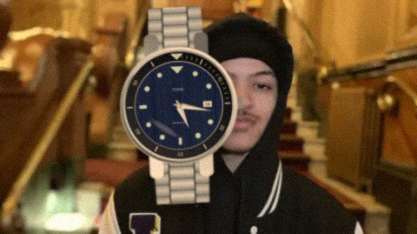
5.17
